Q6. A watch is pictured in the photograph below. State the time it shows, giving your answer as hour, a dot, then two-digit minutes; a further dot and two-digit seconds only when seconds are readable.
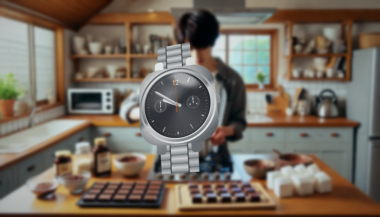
9.51
